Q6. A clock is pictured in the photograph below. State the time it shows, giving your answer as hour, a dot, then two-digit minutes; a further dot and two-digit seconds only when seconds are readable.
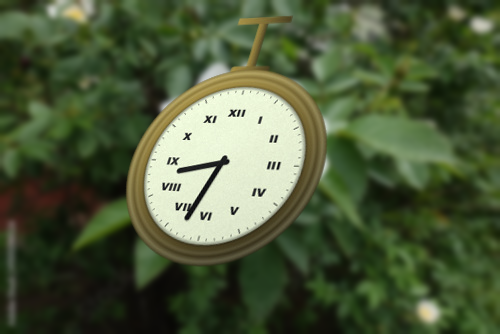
8.33
